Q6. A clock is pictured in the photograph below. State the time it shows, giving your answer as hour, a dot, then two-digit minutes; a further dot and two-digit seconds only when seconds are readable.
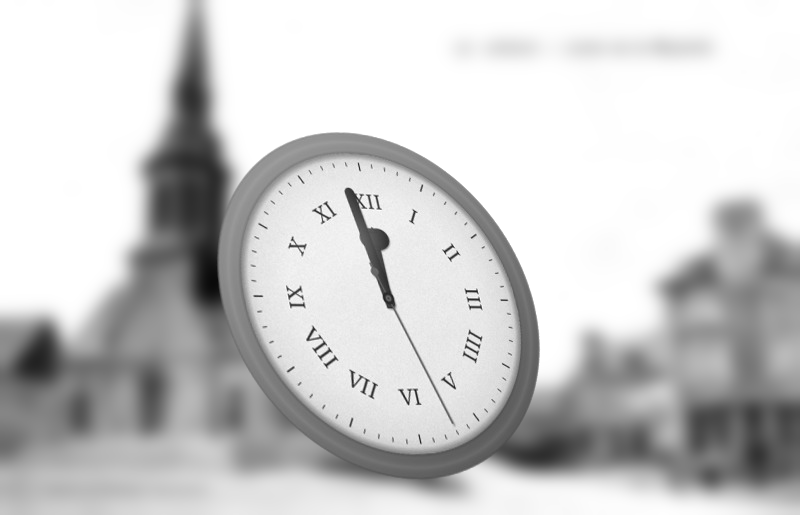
11.58.27
